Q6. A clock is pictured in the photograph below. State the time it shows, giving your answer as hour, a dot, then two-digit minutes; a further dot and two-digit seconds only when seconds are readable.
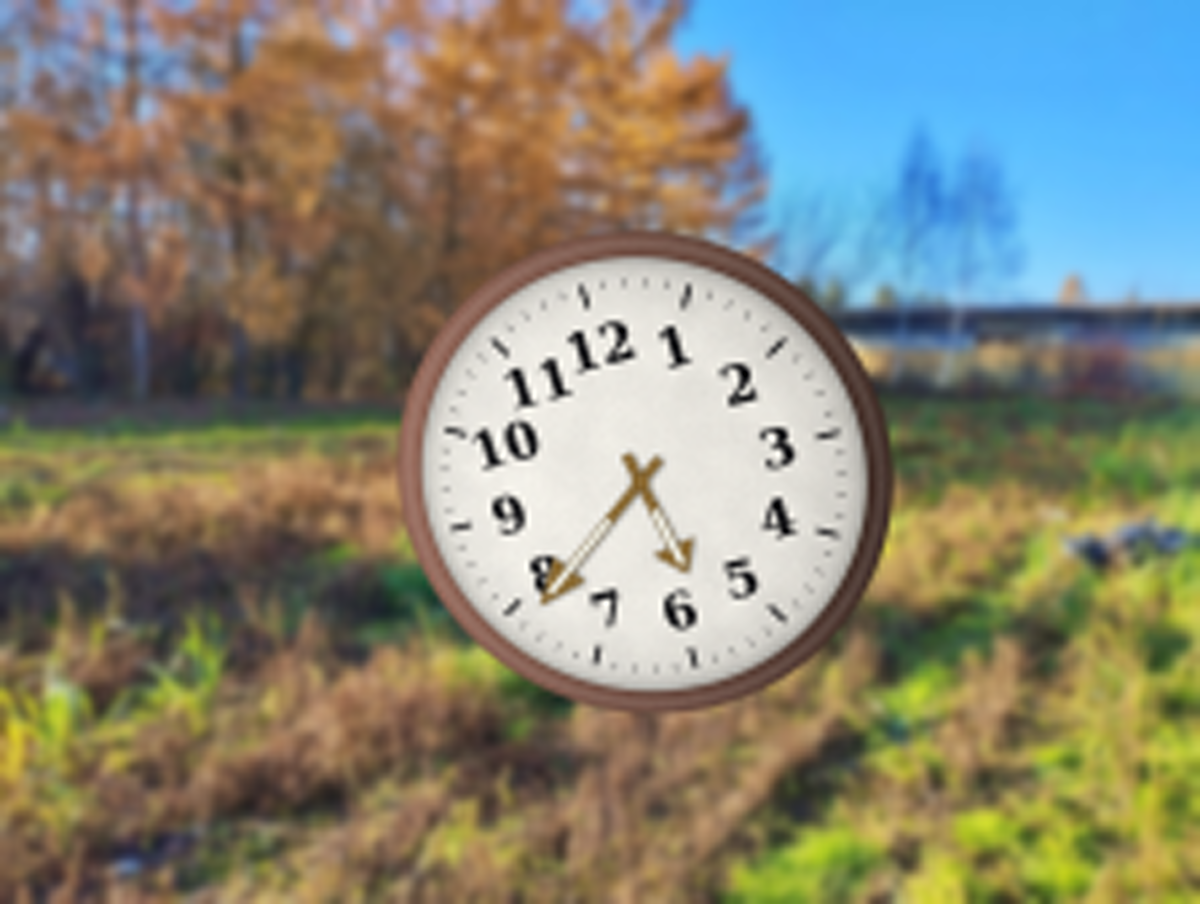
5.39
